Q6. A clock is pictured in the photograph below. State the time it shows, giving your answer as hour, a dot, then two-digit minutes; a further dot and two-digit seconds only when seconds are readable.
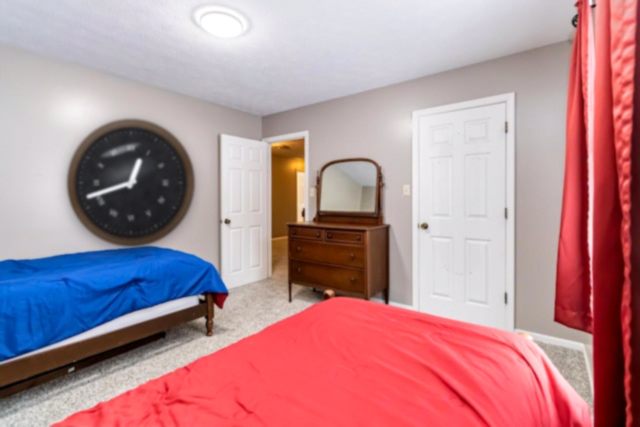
12.42
